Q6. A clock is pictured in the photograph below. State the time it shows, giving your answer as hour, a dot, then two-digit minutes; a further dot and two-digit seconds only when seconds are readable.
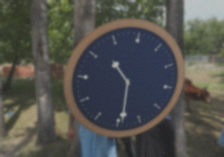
10.29
